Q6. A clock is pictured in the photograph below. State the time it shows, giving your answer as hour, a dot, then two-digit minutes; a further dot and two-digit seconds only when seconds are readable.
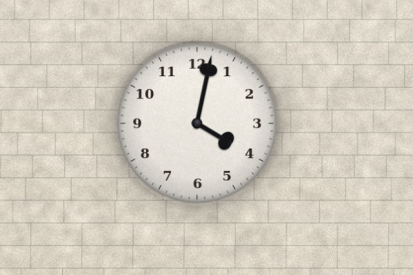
4.02
